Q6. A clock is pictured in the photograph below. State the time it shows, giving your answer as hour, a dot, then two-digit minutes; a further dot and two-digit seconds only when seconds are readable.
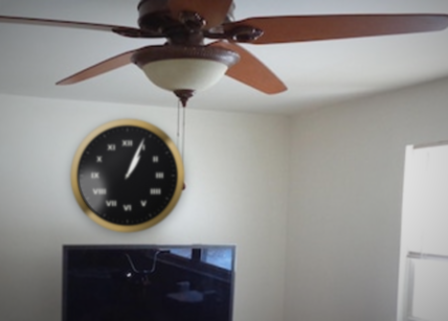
1.04
